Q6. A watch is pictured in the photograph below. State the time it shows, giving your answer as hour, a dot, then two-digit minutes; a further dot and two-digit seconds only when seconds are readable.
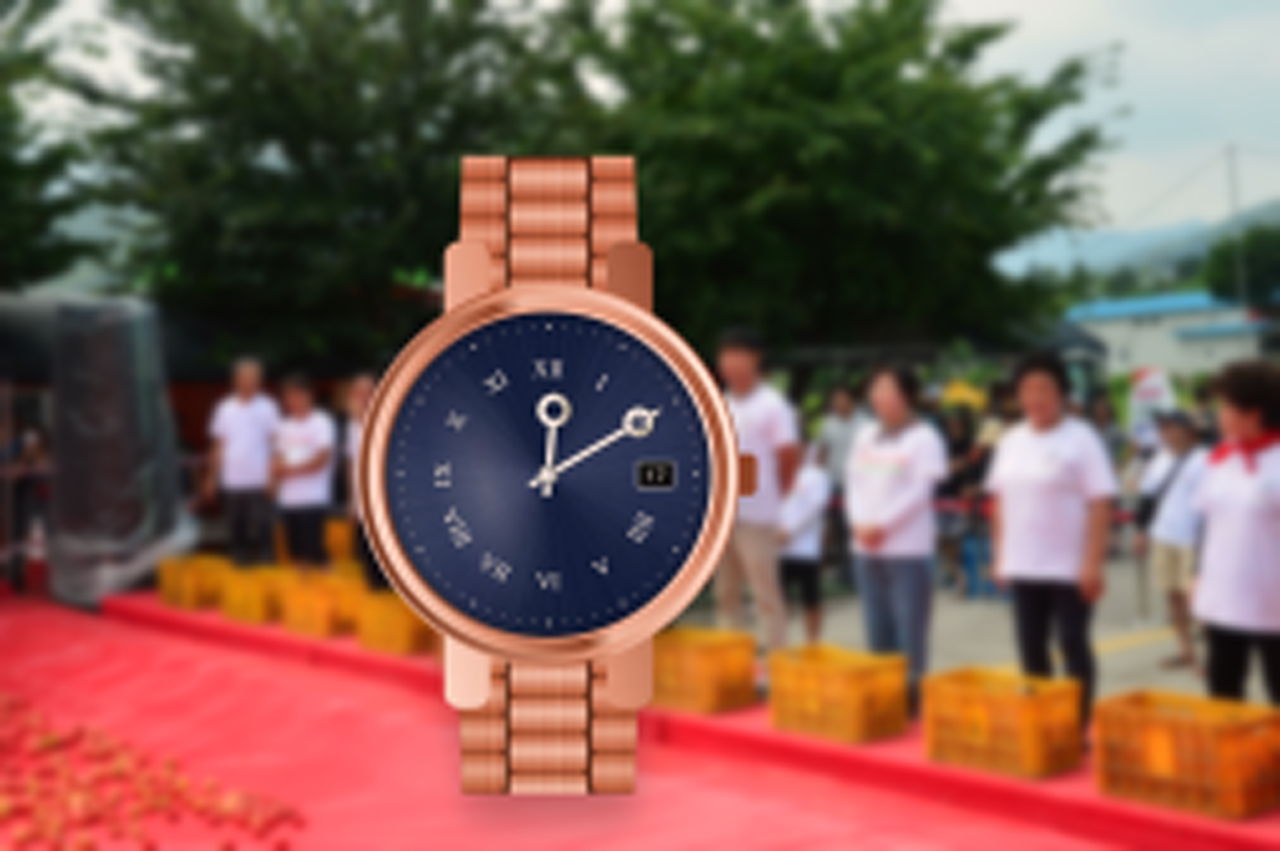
12.10
